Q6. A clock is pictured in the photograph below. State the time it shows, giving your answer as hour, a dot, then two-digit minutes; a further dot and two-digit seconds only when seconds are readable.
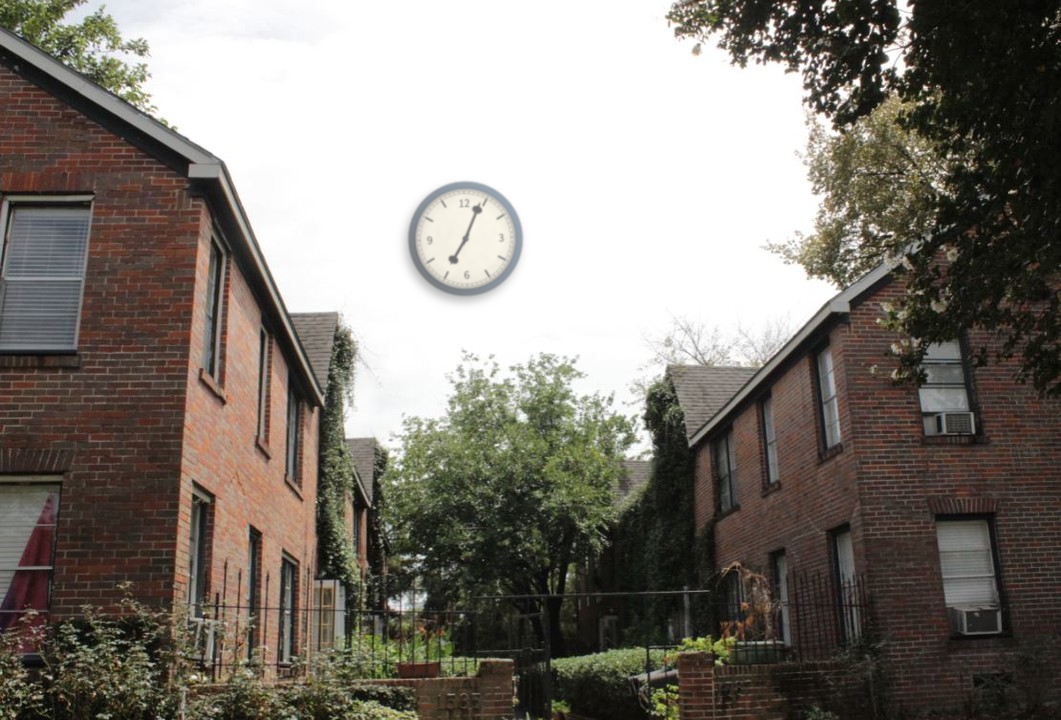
7.04
